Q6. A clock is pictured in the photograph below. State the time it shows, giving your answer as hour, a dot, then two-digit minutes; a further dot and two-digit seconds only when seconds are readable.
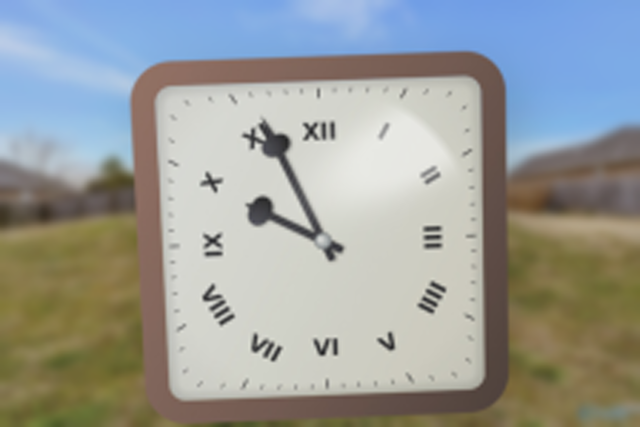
9.56
